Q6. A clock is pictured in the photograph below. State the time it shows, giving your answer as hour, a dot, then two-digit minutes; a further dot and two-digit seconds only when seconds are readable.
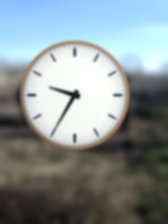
9.35
